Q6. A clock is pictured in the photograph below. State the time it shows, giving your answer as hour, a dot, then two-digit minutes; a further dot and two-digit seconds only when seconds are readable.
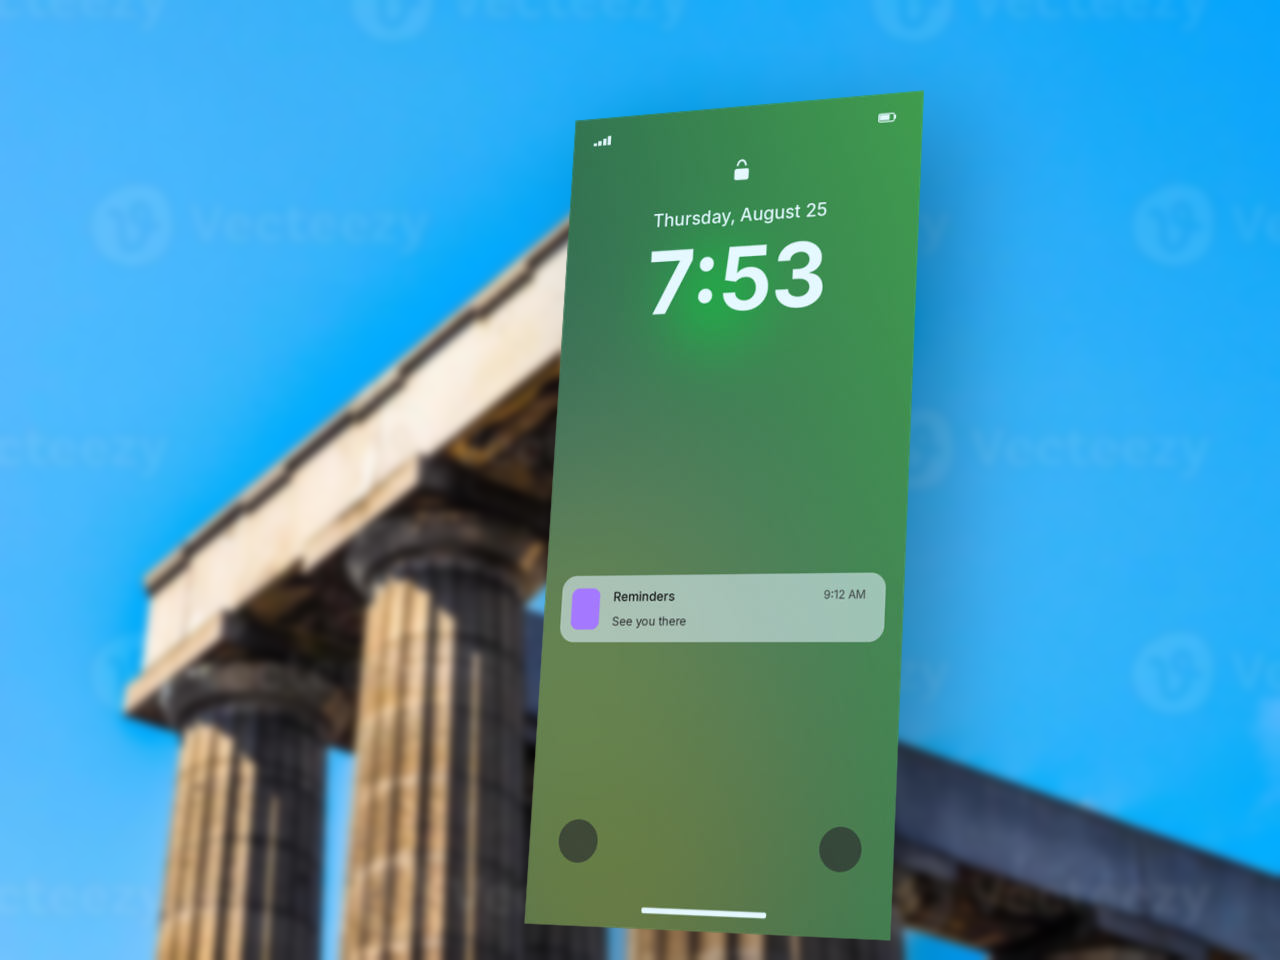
7.53
